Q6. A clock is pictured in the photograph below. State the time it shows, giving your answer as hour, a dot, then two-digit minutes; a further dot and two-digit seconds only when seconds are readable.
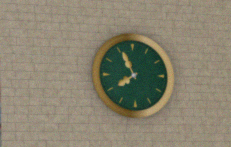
7.56
